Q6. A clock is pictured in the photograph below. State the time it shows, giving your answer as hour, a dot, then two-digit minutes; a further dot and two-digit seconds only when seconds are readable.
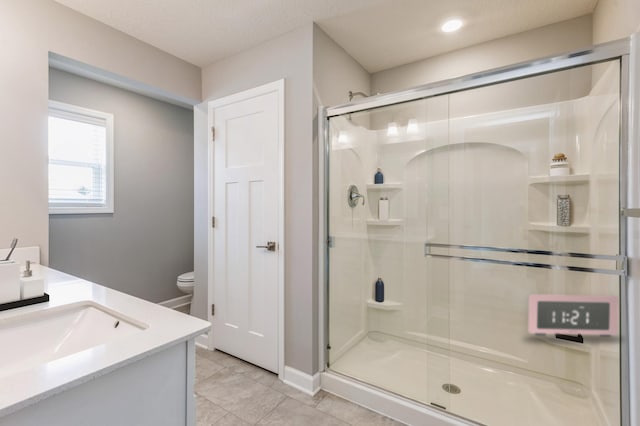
11.21
